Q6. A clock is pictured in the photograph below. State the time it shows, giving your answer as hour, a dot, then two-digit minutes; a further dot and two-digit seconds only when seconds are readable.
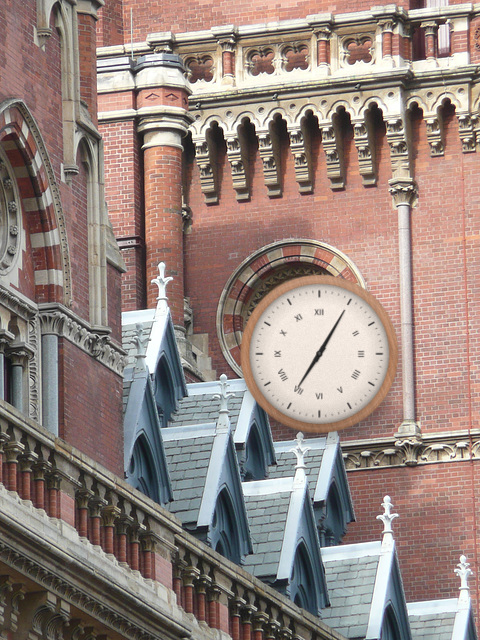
7.05
